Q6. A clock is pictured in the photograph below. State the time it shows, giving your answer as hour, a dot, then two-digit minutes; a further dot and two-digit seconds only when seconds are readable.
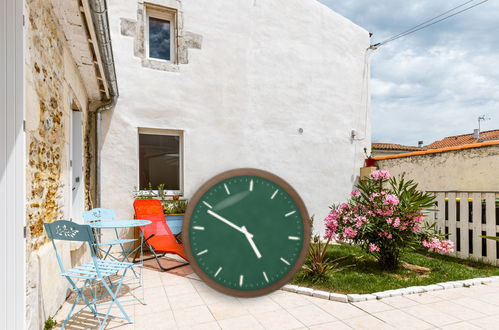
4.49
